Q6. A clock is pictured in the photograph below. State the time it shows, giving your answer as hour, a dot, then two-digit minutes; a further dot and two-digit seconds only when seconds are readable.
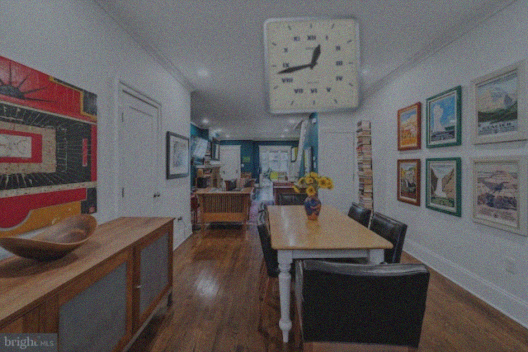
12.43
